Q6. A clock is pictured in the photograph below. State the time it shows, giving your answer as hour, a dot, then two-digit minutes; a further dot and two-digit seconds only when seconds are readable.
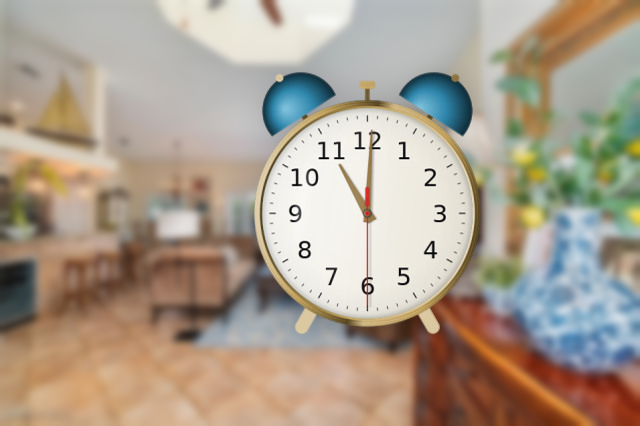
11.00.30
